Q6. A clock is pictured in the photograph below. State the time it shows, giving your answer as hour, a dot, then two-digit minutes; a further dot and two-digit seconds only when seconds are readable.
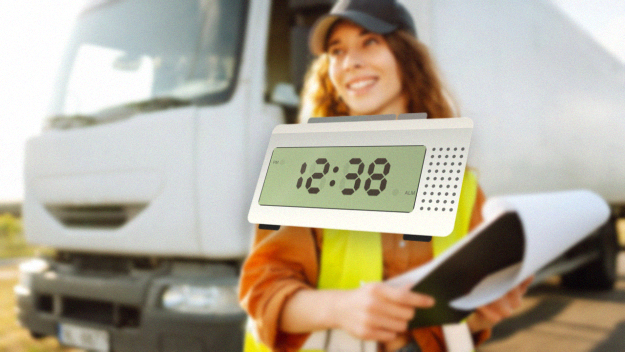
12.38
